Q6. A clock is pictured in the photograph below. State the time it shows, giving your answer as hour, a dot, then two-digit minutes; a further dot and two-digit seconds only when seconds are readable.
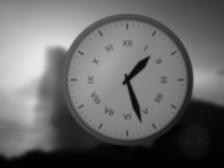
1.27
